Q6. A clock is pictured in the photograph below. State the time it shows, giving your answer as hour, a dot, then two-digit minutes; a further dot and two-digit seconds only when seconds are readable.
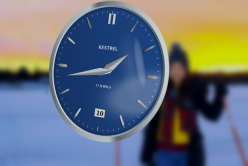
1.43
